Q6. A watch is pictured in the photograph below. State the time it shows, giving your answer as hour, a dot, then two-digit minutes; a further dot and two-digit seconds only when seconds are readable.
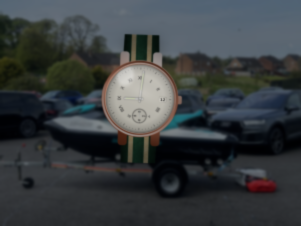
9.01
